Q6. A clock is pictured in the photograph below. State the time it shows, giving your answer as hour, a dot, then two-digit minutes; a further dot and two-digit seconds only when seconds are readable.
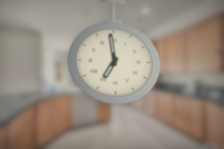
6.59
